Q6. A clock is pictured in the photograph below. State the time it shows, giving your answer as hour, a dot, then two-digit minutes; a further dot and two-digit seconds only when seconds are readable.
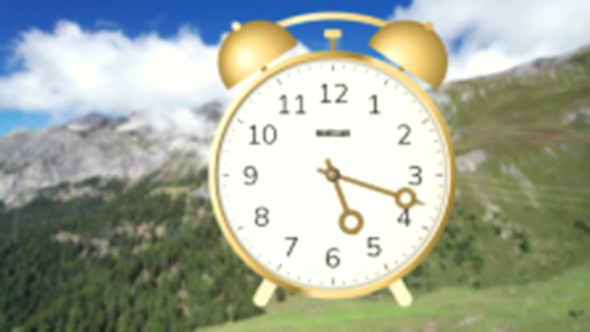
5.18
